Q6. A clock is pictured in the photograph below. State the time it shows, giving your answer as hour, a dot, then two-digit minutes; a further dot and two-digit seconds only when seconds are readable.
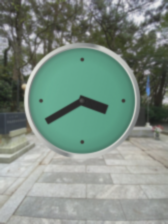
3.40
